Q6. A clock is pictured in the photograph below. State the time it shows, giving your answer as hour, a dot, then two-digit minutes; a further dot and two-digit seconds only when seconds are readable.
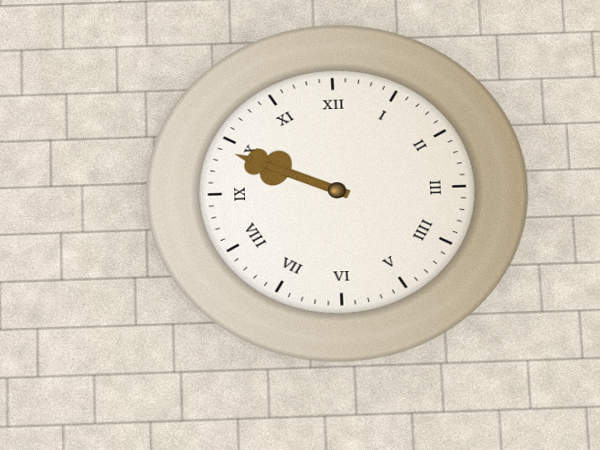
9.49
